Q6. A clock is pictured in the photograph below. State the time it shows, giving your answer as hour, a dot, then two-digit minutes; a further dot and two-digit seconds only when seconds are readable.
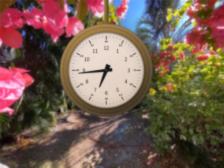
6.44
